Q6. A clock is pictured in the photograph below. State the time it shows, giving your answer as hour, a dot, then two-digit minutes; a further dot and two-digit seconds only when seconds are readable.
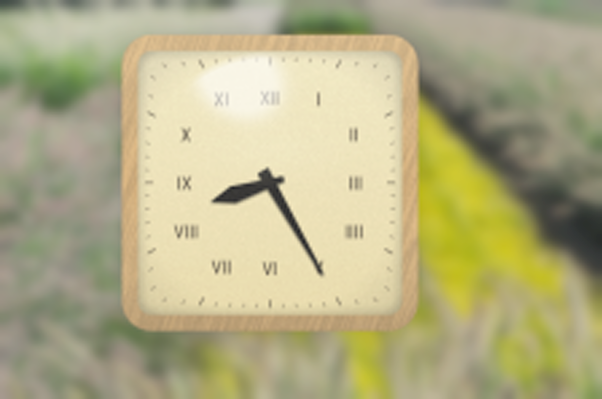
8.25
